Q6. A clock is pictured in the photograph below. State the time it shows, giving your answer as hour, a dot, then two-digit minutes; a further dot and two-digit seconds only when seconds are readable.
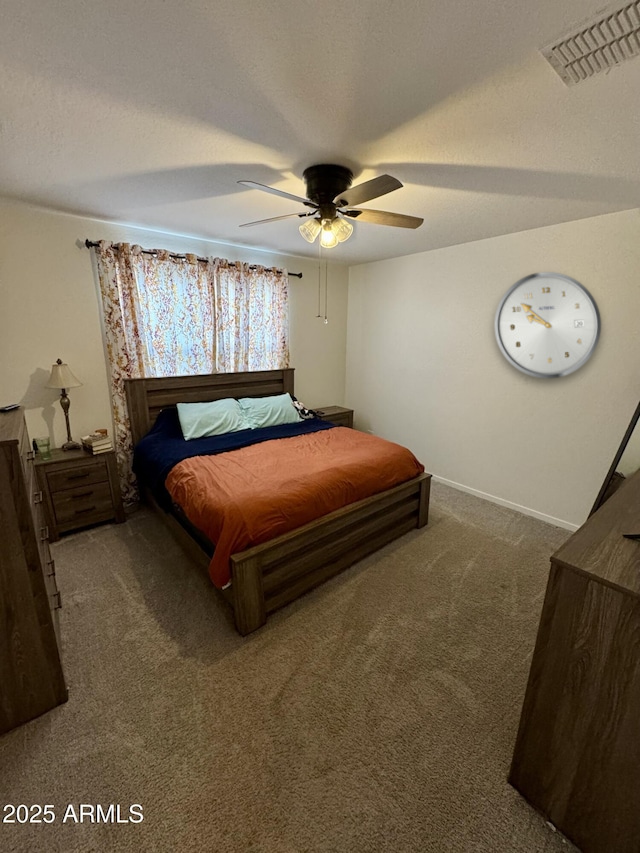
9.52
